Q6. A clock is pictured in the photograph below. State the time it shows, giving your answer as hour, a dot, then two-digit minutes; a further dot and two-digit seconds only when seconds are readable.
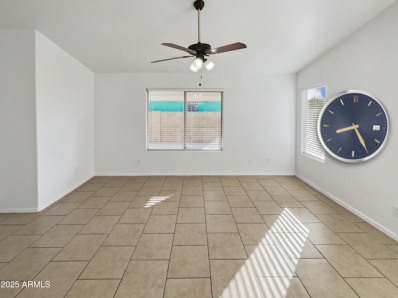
8.25
